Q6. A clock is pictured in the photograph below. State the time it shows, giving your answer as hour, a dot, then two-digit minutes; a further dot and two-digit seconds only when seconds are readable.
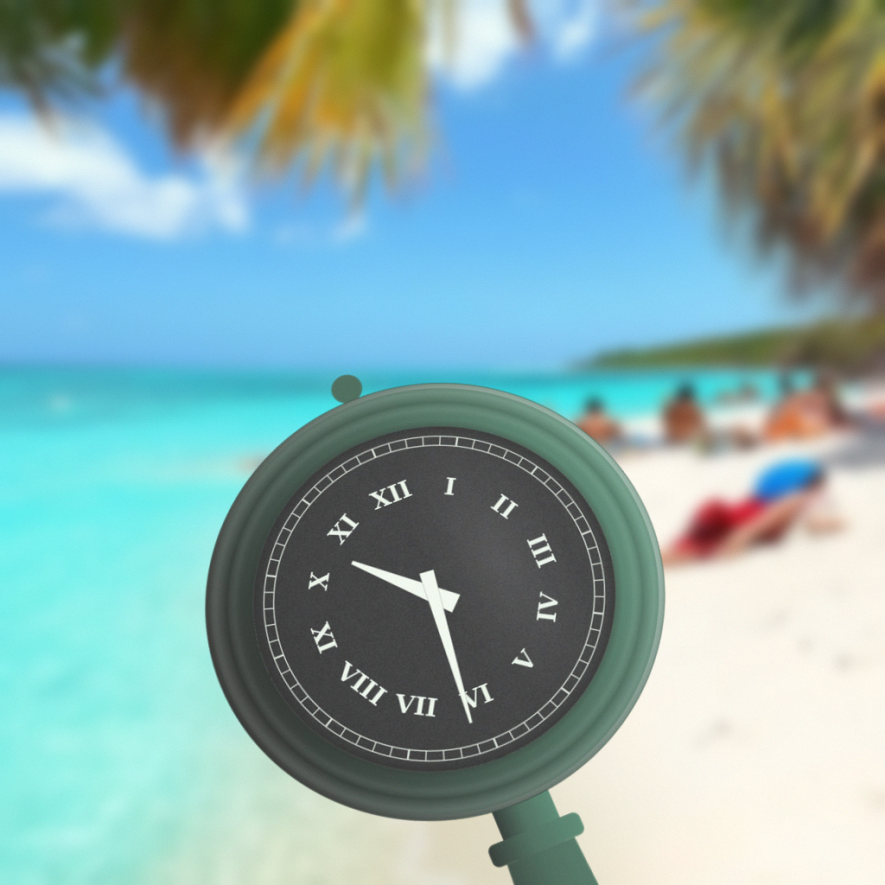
10.31
